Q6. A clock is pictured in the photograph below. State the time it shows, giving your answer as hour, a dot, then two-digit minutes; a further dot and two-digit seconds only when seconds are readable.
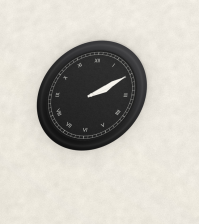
2.10
